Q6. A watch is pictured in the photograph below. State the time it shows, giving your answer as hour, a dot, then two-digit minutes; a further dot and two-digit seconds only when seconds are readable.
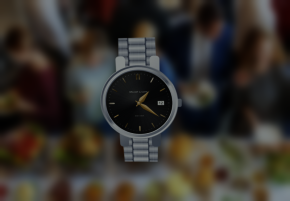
1.21
